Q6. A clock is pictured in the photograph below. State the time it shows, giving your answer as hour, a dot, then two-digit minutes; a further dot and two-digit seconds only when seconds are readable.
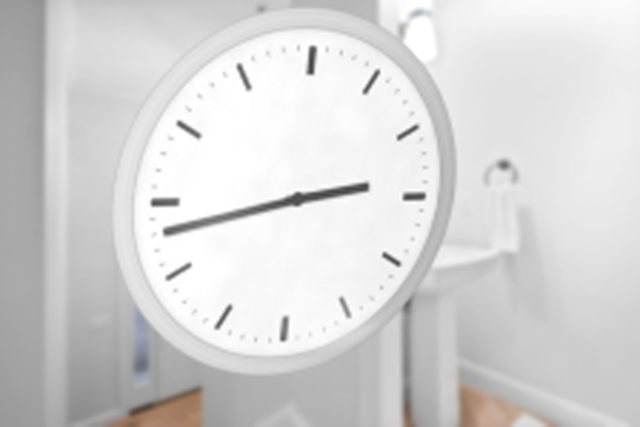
2.43
